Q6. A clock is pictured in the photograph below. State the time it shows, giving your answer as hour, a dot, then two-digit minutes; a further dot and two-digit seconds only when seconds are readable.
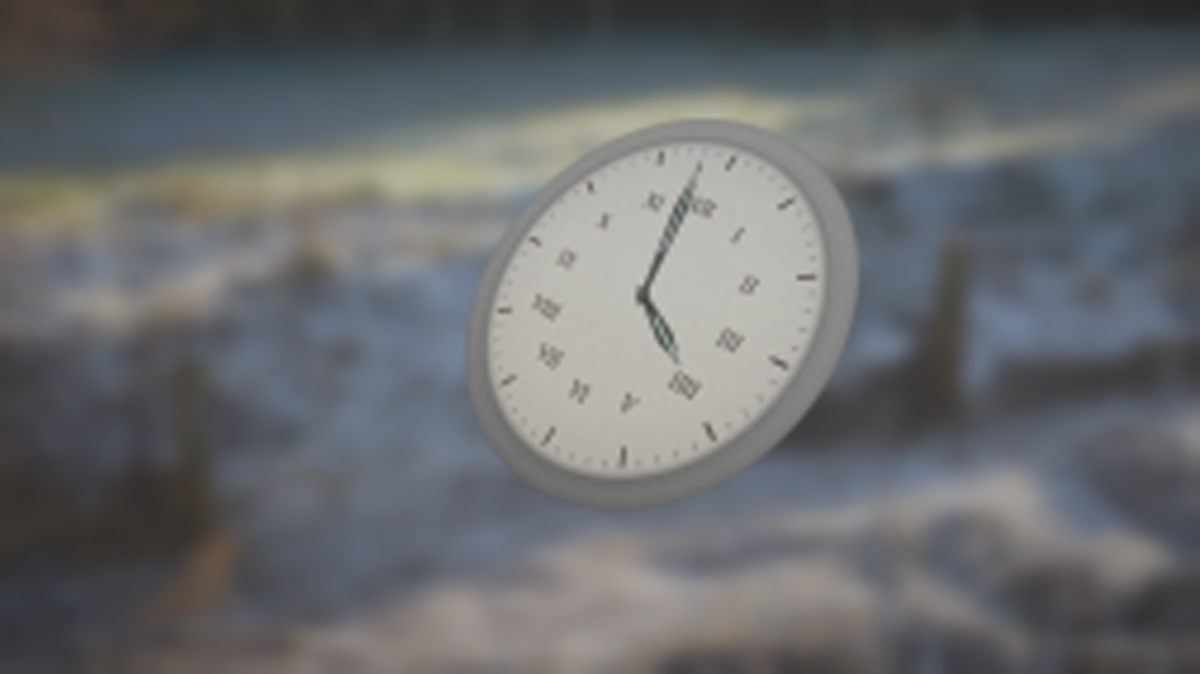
3.58
